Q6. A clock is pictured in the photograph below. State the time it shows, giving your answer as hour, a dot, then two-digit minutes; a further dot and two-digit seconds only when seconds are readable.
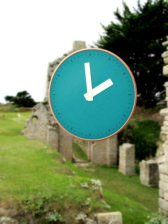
1.59
